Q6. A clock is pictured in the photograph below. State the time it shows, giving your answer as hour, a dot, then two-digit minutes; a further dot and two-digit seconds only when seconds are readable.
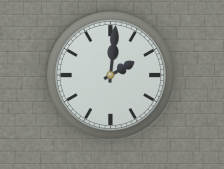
2.01
